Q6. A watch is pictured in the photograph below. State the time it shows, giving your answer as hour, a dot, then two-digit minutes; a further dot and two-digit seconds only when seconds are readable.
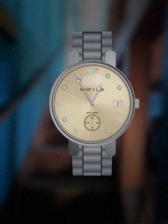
12.55
